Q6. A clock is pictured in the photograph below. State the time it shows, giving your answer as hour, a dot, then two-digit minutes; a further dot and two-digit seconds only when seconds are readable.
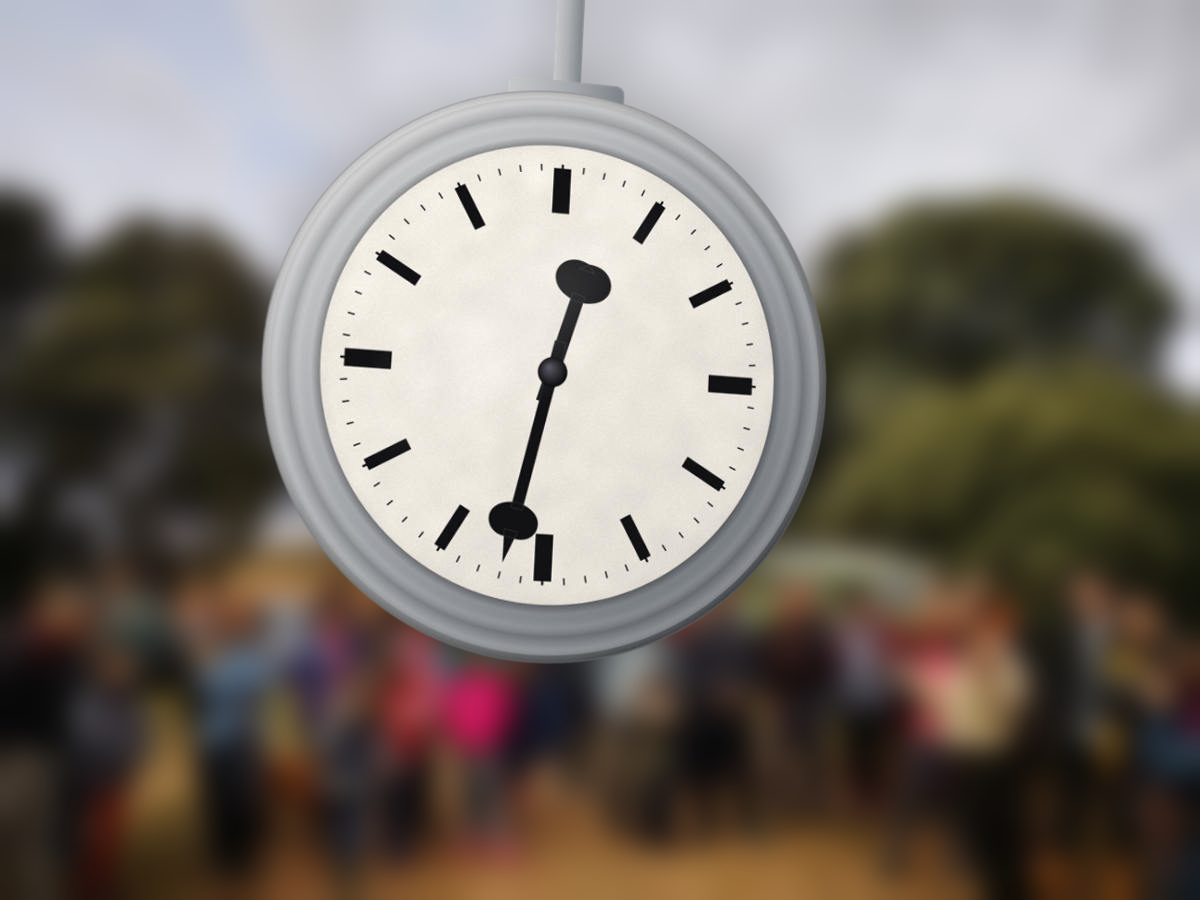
12.32
